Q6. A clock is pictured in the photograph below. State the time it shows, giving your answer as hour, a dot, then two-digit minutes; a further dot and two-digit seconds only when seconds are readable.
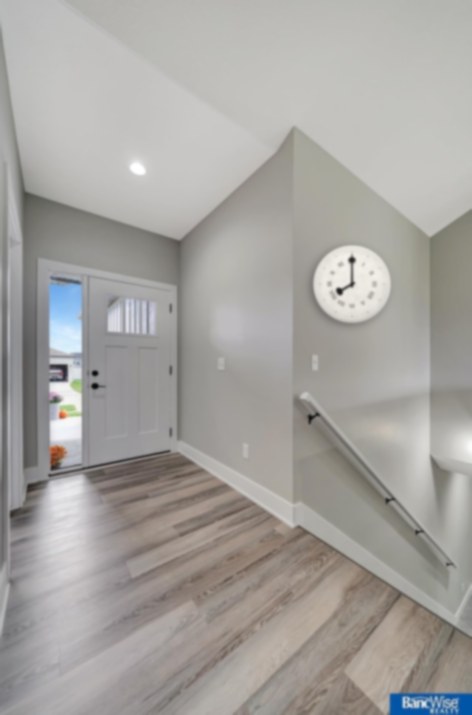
8.00
